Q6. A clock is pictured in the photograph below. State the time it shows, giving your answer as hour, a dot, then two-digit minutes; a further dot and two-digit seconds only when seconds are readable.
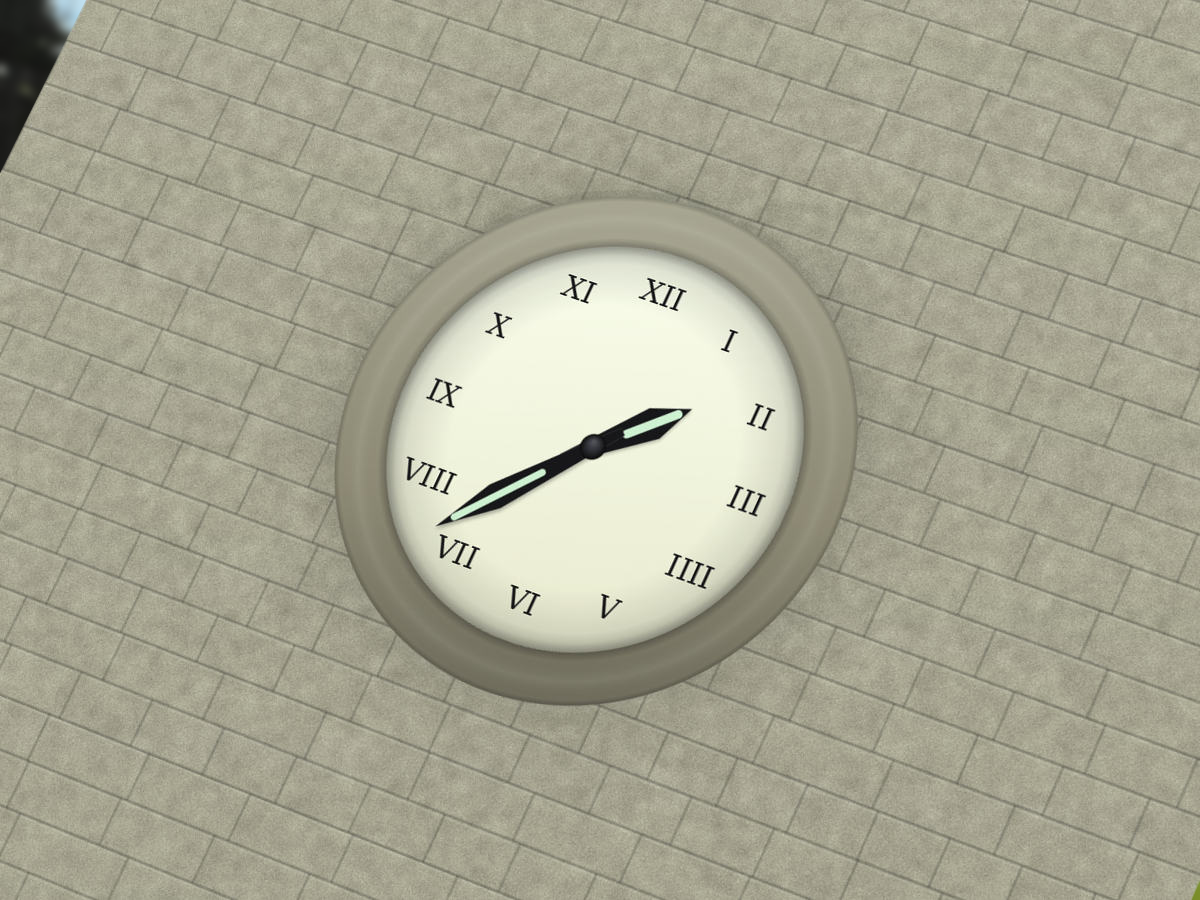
1.37
